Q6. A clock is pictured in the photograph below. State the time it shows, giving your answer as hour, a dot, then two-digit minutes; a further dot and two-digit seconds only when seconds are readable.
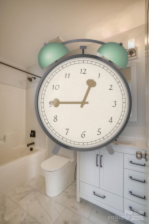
12.45
